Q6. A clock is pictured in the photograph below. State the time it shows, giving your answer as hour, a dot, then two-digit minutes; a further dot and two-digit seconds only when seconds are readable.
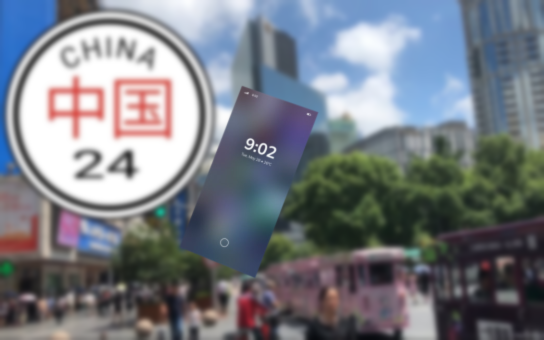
9.02
